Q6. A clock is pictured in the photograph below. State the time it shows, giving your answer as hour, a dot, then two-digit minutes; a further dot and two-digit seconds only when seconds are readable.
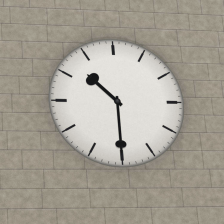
10.30
